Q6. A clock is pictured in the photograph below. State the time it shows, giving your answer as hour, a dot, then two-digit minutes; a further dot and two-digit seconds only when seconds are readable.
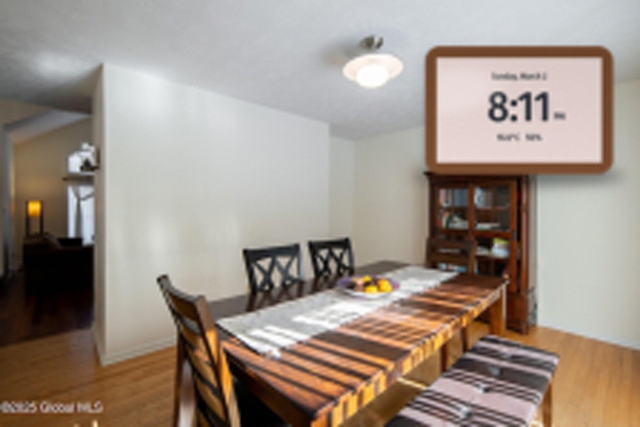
8.11
